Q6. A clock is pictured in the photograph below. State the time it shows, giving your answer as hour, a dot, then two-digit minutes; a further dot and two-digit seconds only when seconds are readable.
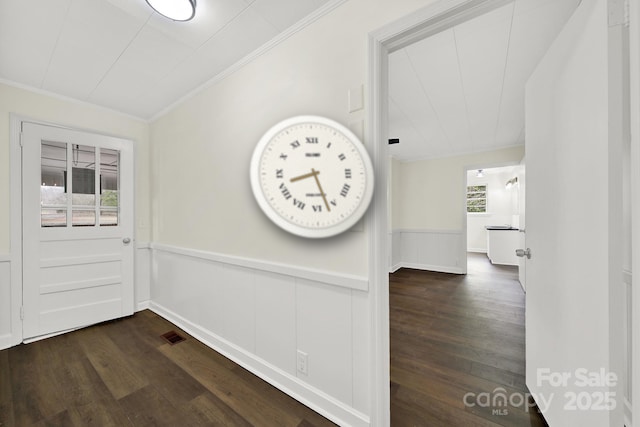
8.27
